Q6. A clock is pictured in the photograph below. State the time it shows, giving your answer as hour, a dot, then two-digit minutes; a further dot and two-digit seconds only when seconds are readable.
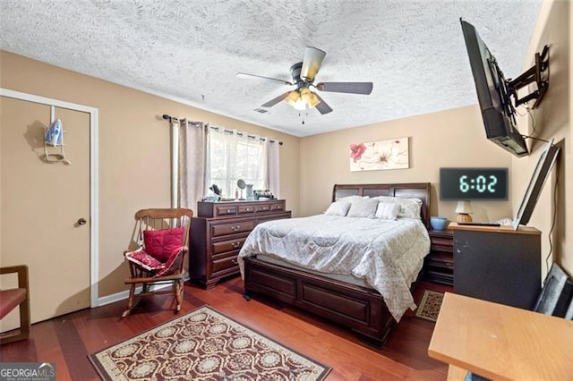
6.02
